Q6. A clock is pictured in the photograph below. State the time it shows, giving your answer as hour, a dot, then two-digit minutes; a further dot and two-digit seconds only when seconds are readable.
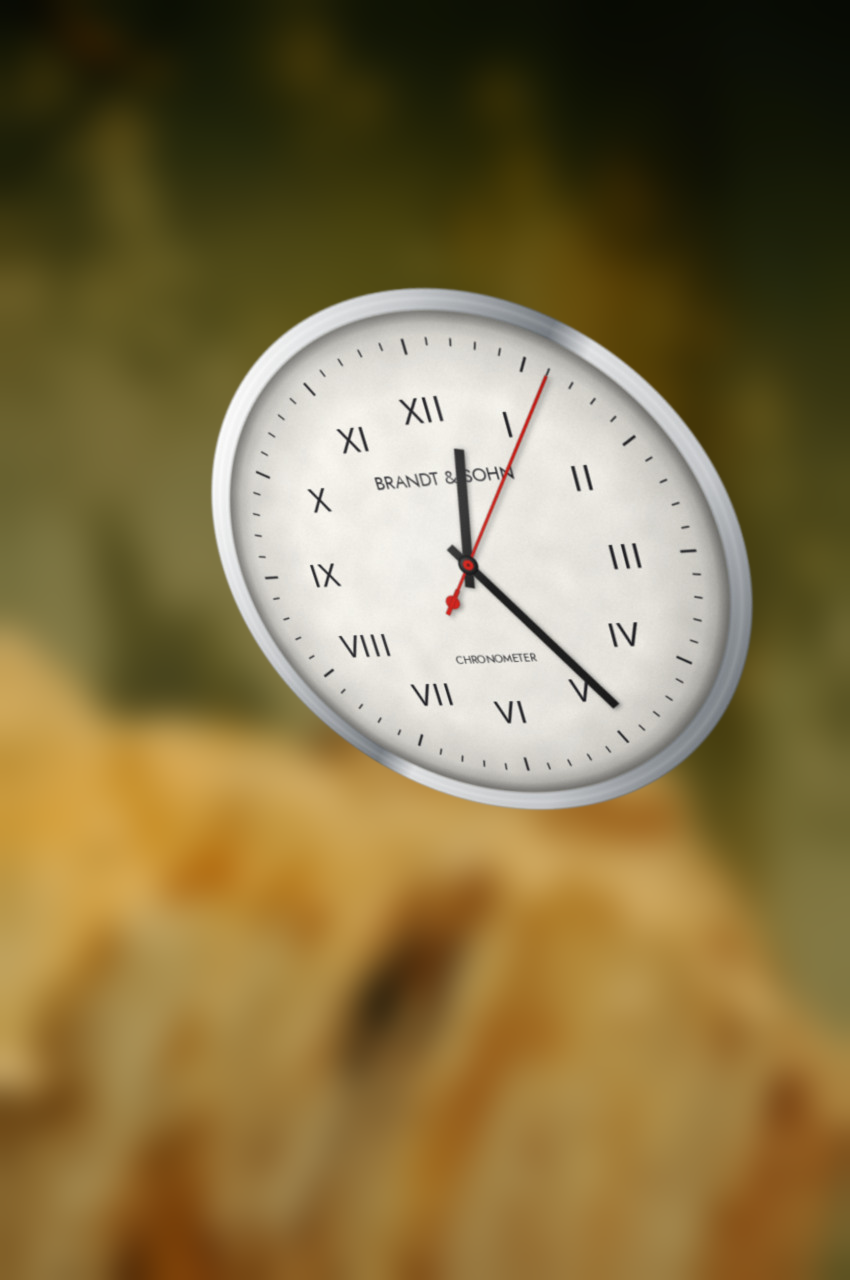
12.24.06
